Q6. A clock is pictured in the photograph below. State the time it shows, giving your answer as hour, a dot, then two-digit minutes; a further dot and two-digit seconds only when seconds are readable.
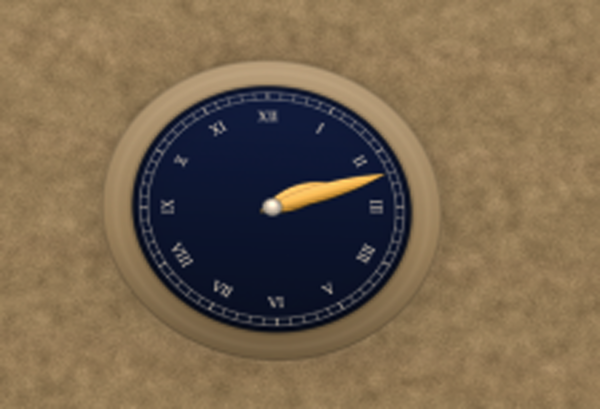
2.12
